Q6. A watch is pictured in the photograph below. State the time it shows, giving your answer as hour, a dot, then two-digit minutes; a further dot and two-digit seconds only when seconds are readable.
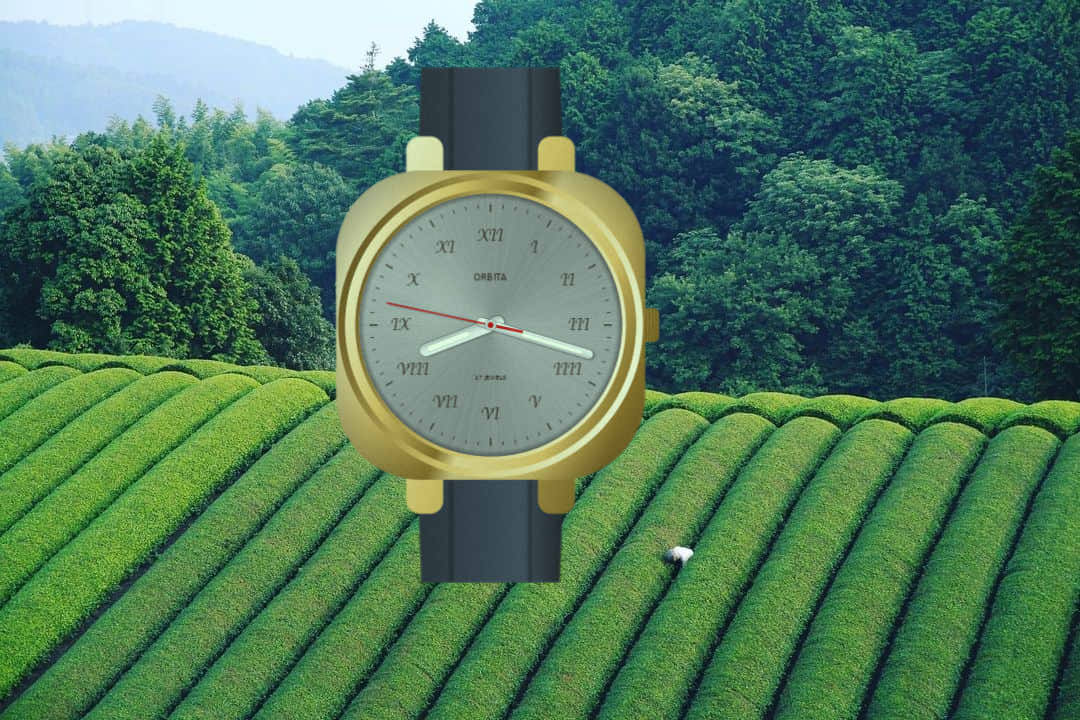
8.17.47
